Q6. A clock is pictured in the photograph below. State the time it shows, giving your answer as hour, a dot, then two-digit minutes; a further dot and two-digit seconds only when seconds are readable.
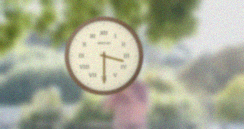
3.30
